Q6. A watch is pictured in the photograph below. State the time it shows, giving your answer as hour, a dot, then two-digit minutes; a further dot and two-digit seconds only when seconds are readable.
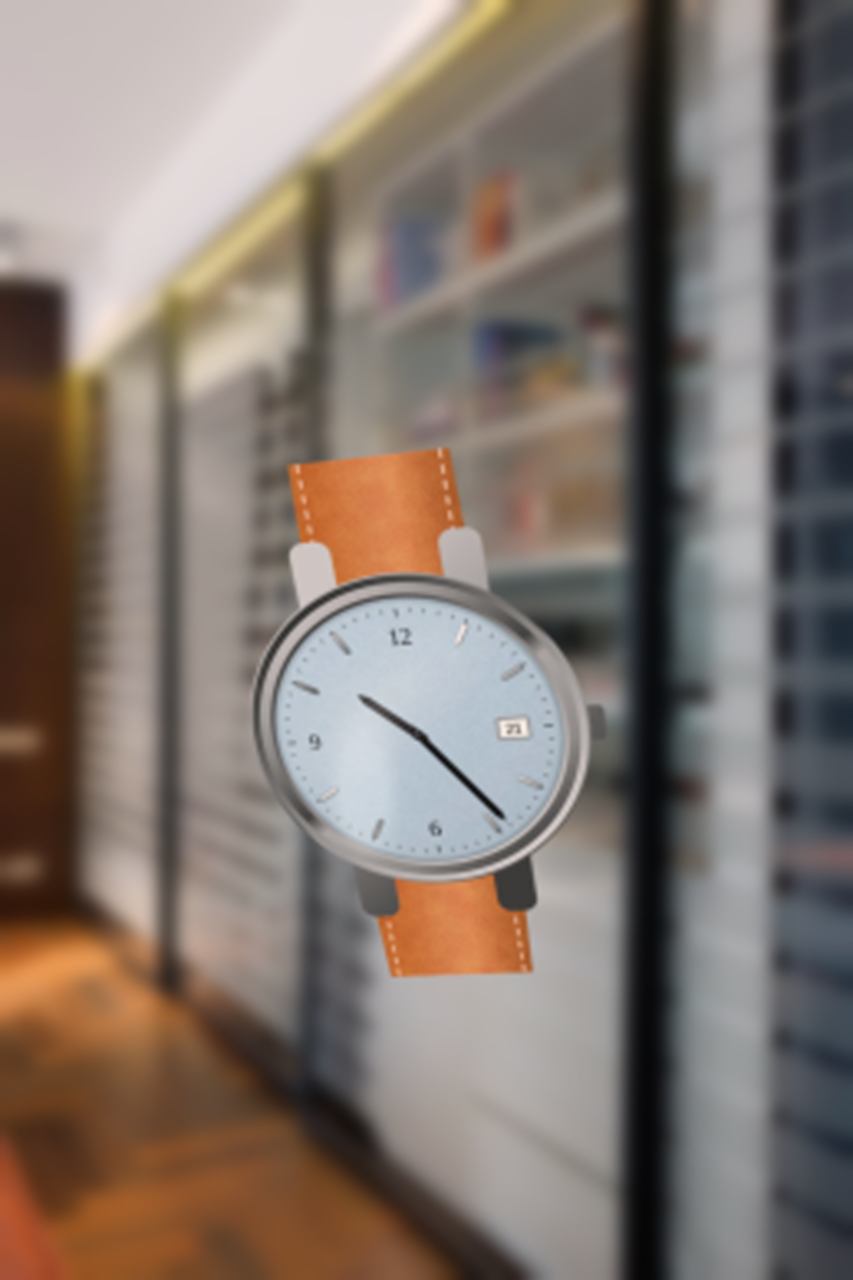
10.24
